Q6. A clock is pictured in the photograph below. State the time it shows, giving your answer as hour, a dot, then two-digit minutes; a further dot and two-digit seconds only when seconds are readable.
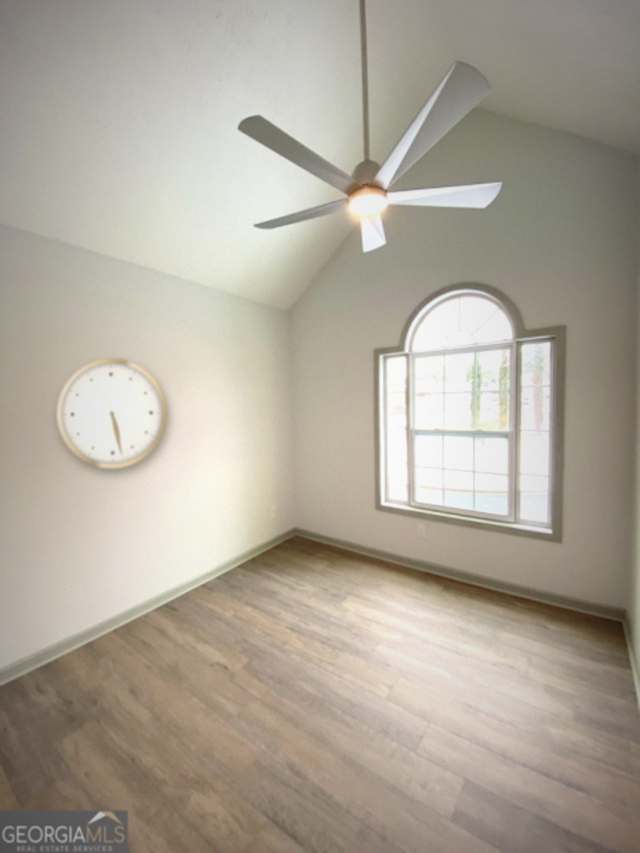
5.28
